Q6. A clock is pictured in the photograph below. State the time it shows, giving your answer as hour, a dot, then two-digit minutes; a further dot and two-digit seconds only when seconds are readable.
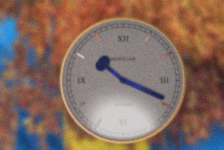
10.19
